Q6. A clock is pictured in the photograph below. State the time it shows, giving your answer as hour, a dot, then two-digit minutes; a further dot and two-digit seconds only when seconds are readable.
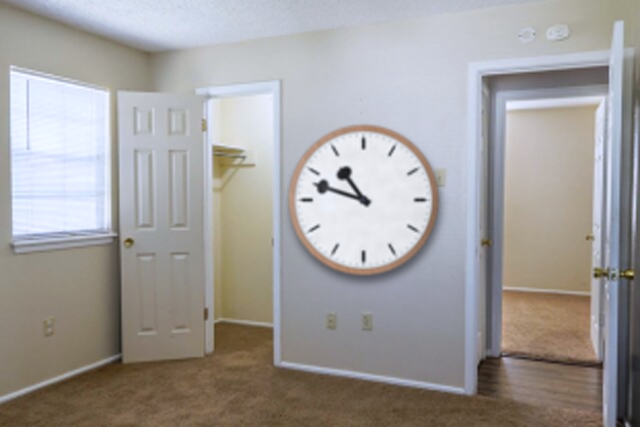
10.48
